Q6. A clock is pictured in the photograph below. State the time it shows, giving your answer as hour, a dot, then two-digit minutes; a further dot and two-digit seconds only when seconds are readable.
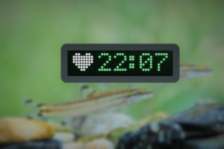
22.07
